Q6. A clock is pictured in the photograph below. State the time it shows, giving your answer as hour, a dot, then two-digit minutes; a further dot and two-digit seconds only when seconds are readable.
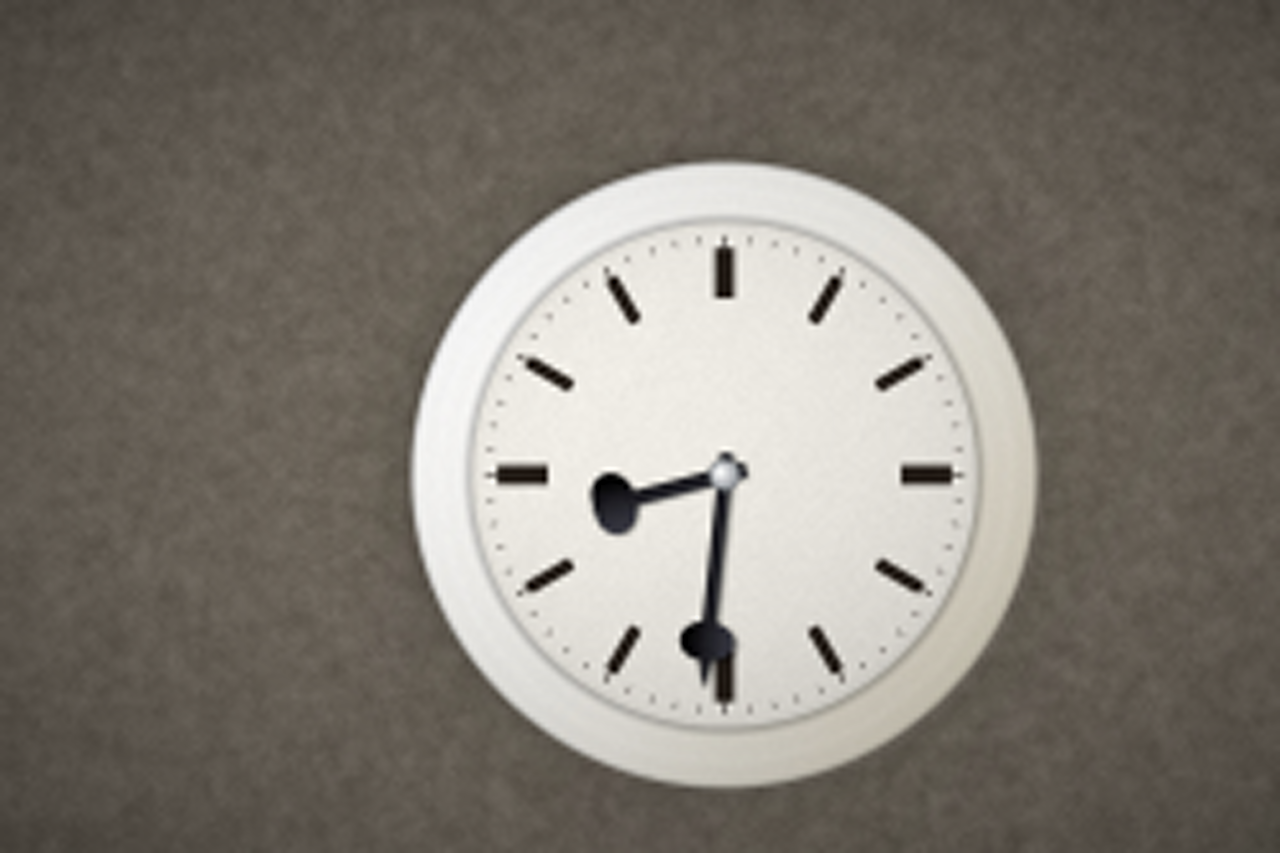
8.31
